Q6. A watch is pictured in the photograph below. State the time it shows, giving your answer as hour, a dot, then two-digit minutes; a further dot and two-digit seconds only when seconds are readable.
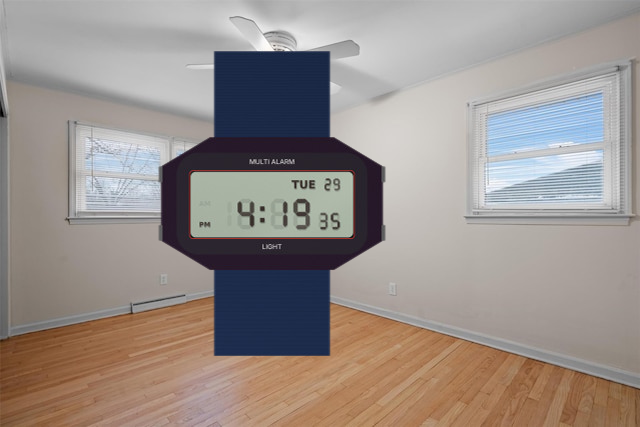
4.19.35
